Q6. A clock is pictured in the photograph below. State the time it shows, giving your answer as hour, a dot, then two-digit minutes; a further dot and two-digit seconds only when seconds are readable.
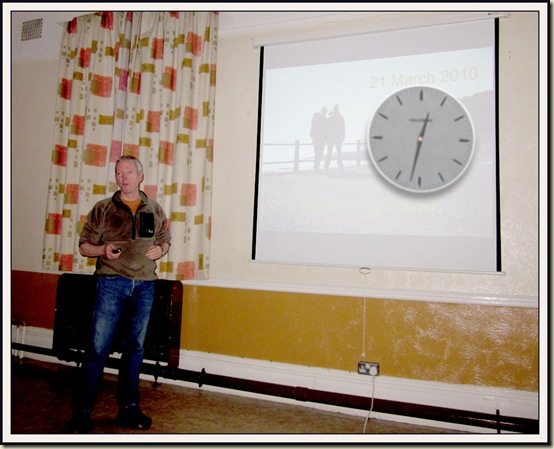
12.32
